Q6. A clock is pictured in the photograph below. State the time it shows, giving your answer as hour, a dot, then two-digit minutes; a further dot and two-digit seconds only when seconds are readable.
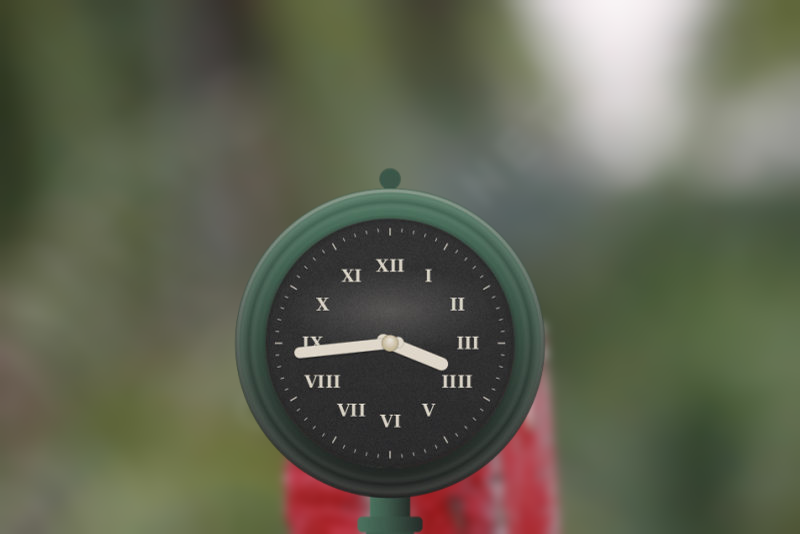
3.44
